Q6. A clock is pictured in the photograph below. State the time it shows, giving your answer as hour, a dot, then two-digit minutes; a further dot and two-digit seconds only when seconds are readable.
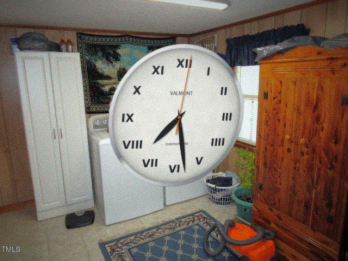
7.28.01
